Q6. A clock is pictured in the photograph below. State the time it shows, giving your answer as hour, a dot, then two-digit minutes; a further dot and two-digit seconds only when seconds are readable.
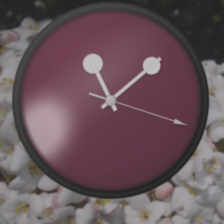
11.08.18
